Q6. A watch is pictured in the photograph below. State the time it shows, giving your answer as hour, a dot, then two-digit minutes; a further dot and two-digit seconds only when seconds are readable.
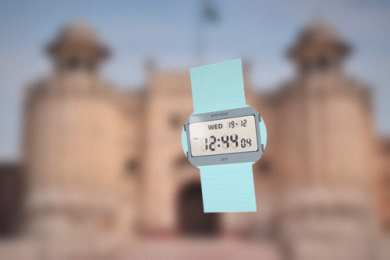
12.44.04
